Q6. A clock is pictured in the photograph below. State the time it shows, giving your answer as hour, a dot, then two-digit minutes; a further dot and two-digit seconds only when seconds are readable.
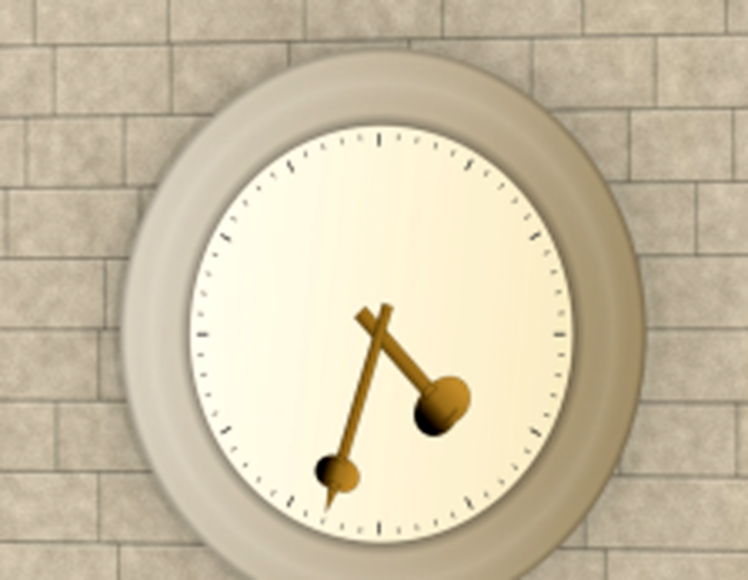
4.33
